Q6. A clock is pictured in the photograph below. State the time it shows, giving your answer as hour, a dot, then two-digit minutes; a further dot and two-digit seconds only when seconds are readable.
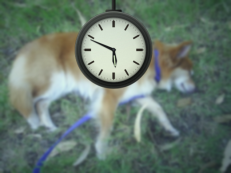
5.49
